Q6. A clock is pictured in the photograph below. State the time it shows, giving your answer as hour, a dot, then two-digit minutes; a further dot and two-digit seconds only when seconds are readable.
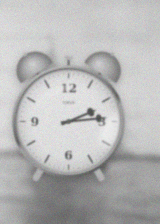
2.14
